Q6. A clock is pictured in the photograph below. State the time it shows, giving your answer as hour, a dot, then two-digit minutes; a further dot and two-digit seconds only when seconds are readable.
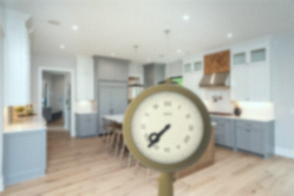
7.37
